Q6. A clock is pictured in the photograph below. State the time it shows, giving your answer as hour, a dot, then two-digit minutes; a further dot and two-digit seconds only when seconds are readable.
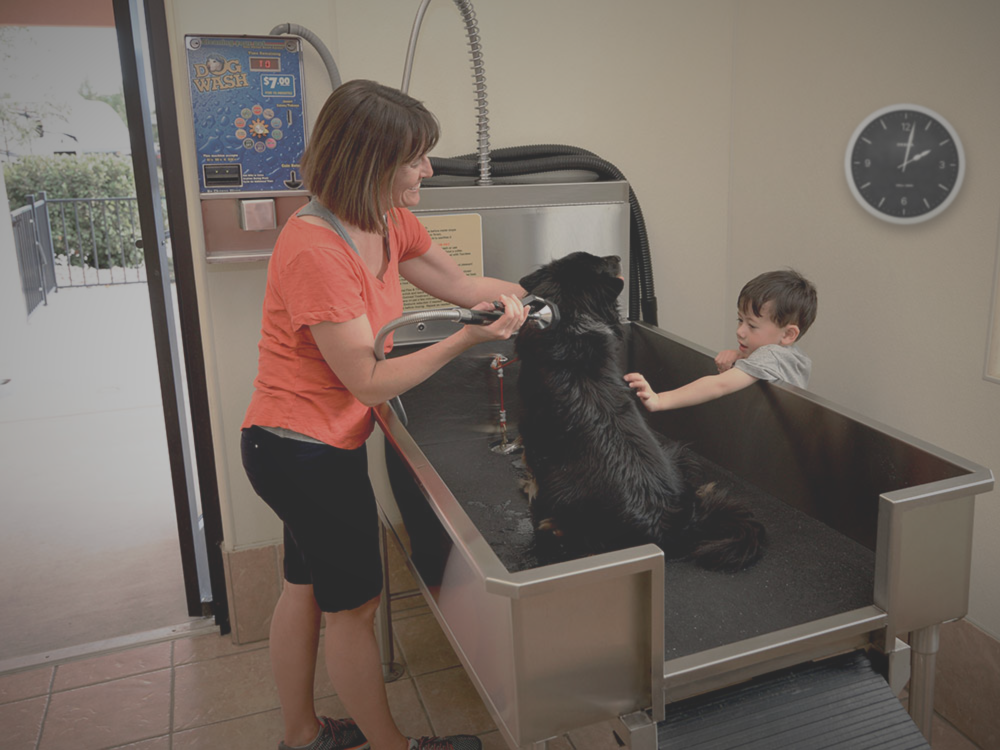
2.02
